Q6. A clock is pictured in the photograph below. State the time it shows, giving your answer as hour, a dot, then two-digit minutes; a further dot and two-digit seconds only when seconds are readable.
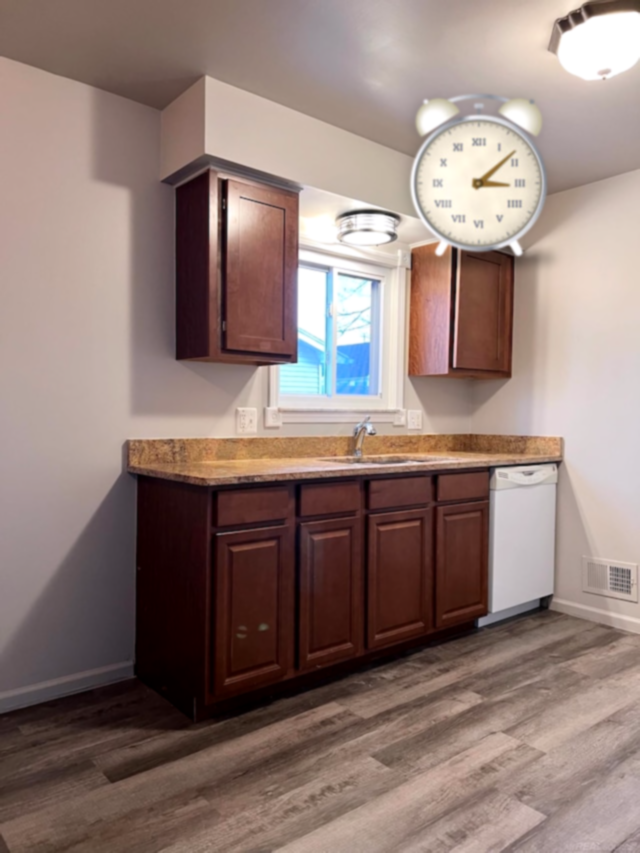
3.08
